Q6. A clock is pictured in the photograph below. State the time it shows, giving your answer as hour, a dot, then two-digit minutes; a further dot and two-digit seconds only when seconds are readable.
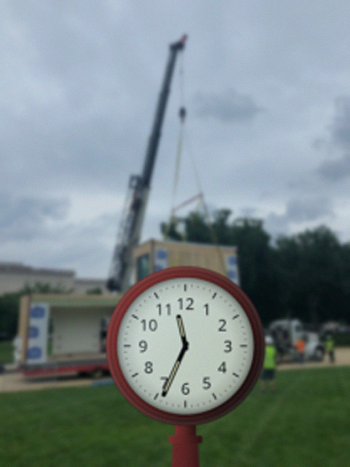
11.34
